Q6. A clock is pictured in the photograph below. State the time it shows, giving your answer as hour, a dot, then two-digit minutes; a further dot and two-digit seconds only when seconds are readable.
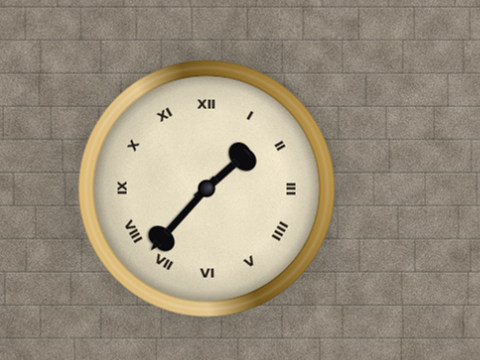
1.37
